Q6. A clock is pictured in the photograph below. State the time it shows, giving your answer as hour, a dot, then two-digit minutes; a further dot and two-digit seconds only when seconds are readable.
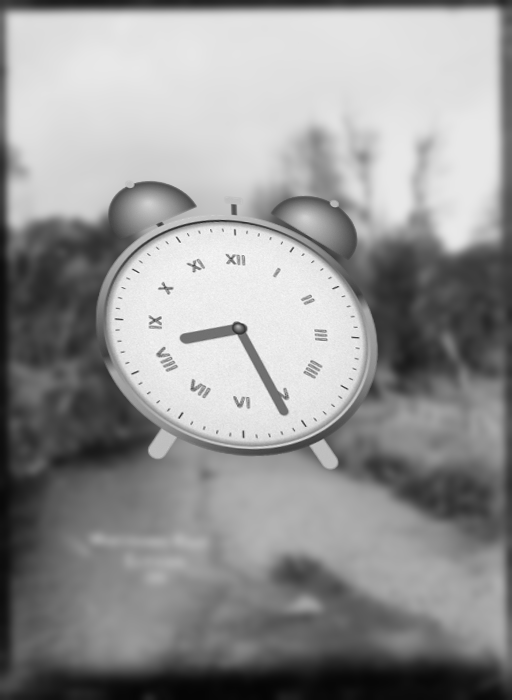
8.26
